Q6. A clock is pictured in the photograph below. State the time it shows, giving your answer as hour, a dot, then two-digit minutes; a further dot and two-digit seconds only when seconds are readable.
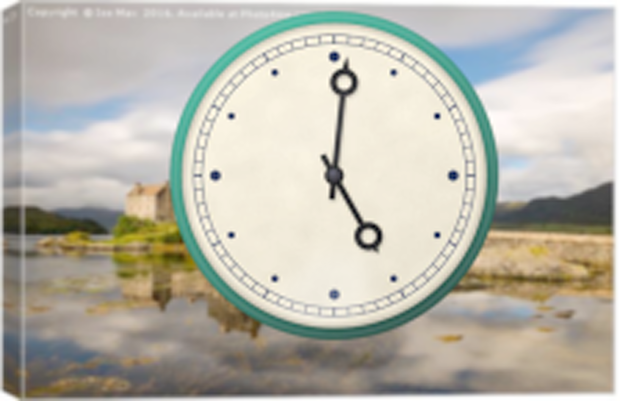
5.01
